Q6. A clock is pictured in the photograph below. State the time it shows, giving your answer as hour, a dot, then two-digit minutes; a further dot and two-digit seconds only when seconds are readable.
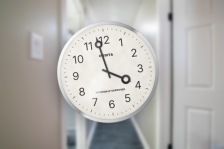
3.58
